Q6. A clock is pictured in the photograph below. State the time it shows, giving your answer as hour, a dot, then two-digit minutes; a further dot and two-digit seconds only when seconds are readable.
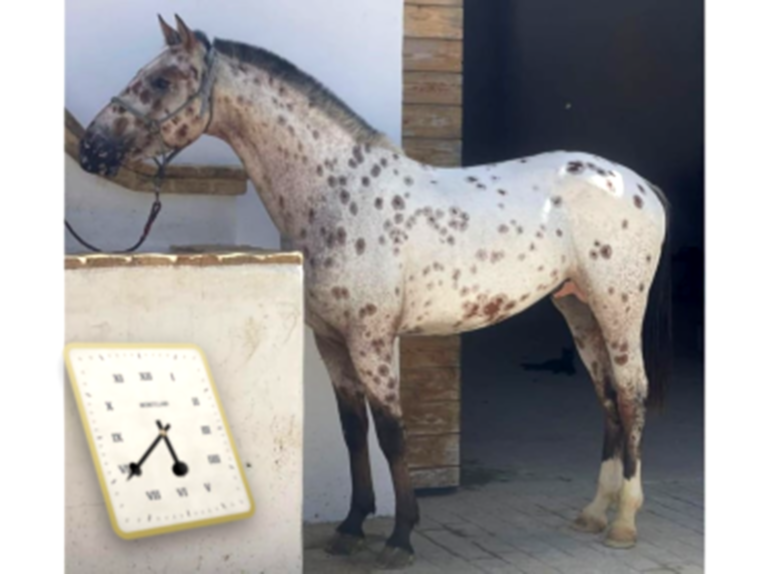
5.39
